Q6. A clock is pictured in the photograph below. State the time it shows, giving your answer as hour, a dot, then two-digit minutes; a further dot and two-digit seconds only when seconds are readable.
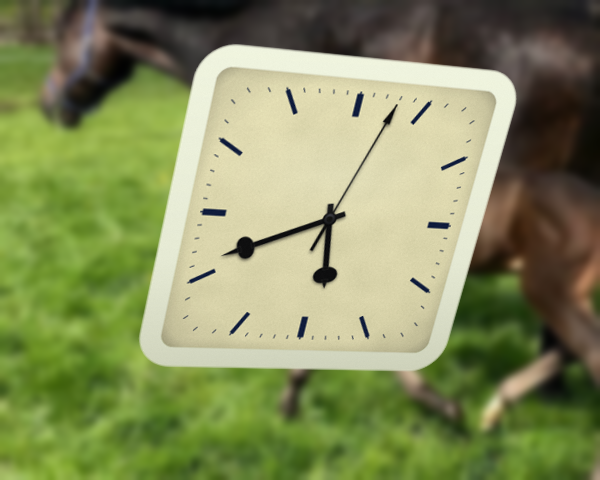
5.41.03
